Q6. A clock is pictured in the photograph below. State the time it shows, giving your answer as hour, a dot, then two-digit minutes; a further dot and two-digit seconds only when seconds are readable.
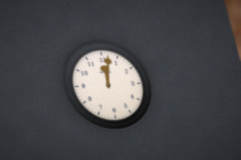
12.02
